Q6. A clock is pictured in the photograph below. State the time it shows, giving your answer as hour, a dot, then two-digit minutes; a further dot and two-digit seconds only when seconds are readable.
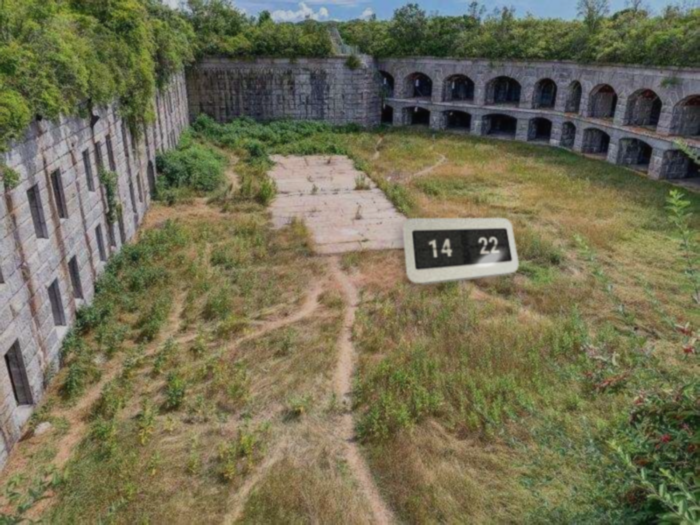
14.22
